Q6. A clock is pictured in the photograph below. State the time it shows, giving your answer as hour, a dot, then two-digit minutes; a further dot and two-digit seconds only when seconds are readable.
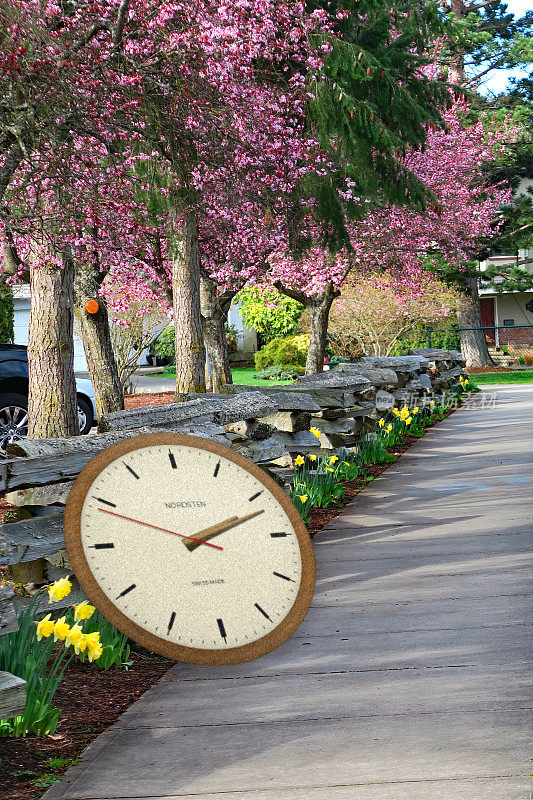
2.11.49
